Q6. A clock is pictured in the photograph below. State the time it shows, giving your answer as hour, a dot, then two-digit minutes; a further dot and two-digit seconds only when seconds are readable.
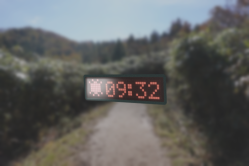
9.32
